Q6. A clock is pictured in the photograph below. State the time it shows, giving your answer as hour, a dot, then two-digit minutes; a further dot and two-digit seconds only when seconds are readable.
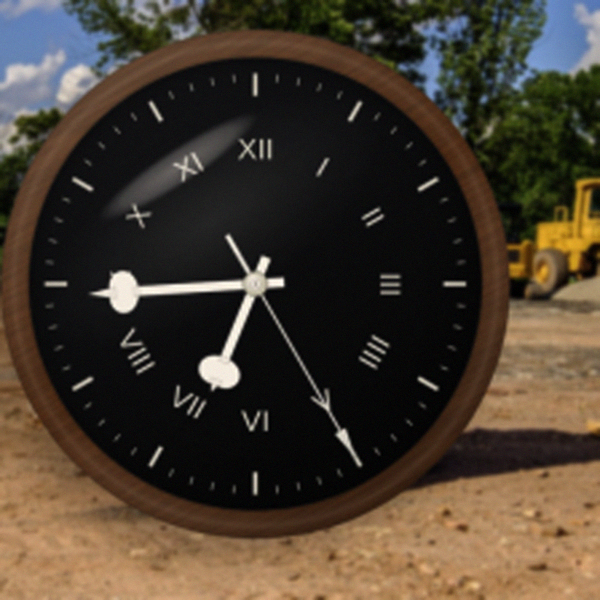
6.44.25
